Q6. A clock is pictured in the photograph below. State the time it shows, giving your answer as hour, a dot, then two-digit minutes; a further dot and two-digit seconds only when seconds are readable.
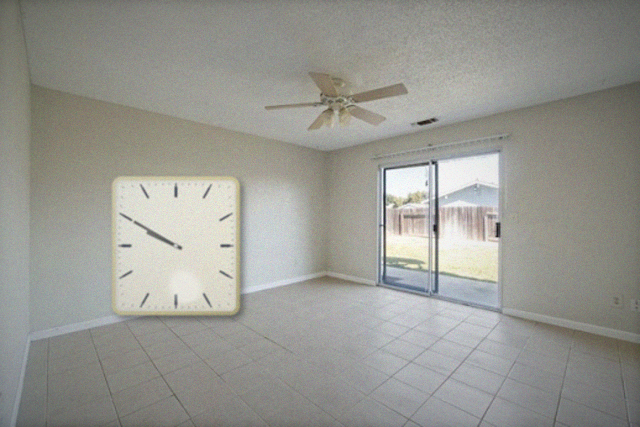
9.50
